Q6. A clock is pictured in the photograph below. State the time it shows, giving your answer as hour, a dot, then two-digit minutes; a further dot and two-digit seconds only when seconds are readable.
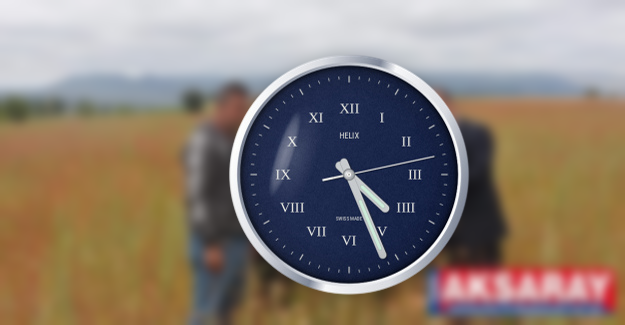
4.26.13
